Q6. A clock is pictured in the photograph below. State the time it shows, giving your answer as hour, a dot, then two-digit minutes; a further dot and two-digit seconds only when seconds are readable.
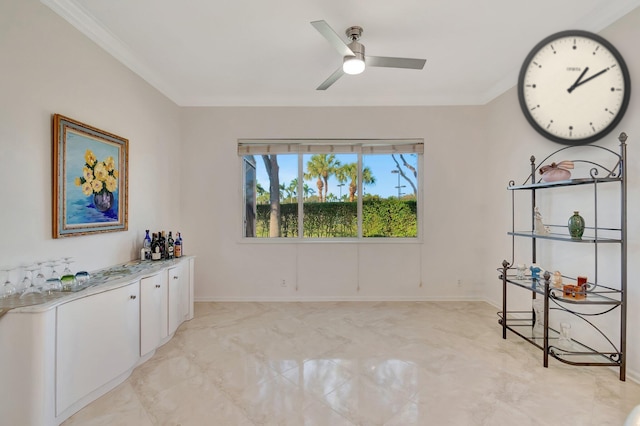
1.10
